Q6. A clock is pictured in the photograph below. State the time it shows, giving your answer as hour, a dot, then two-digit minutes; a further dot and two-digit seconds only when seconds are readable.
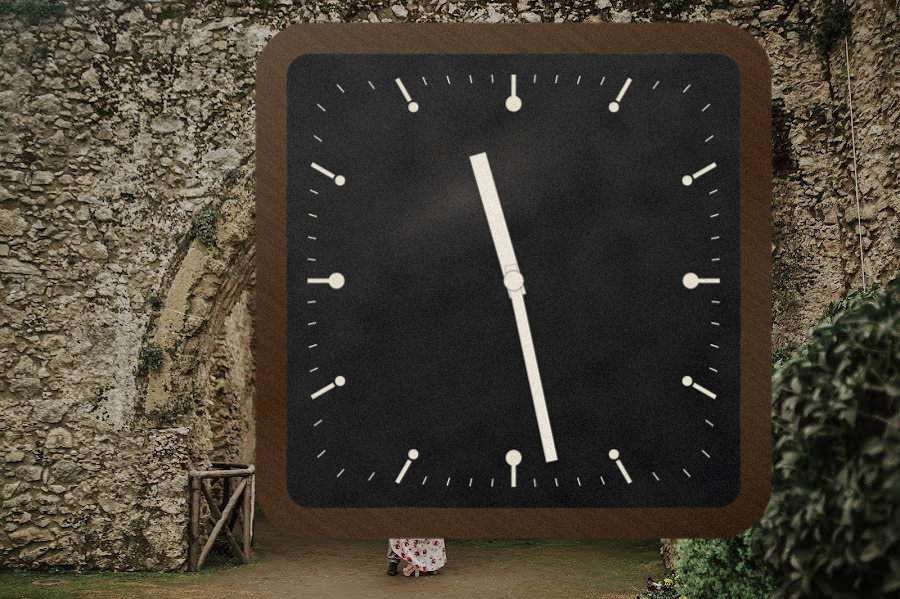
11.28
